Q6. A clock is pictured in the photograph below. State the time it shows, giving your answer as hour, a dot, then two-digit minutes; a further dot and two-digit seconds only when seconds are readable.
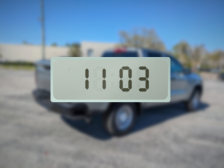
11.03
